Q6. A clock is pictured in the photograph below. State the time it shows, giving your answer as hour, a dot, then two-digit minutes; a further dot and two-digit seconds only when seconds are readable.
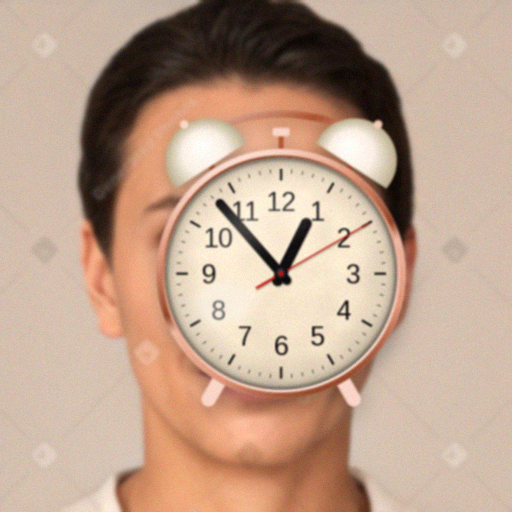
12.53.10
